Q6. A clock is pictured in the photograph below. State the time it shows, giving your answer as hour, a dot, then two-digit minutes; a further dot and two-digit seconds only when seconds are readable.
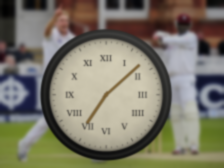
7.08
